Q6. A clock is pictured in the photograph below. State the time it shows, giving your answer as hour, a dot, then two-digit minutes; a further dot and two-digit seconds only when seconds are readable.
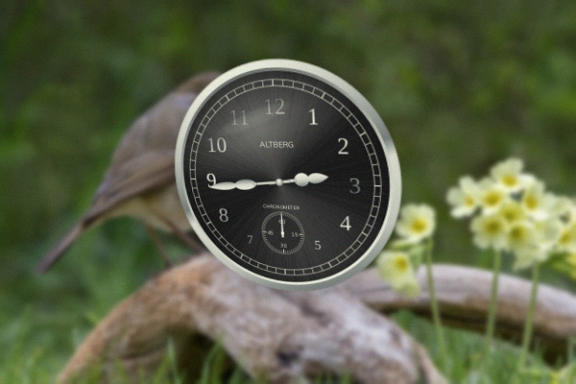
2.44
